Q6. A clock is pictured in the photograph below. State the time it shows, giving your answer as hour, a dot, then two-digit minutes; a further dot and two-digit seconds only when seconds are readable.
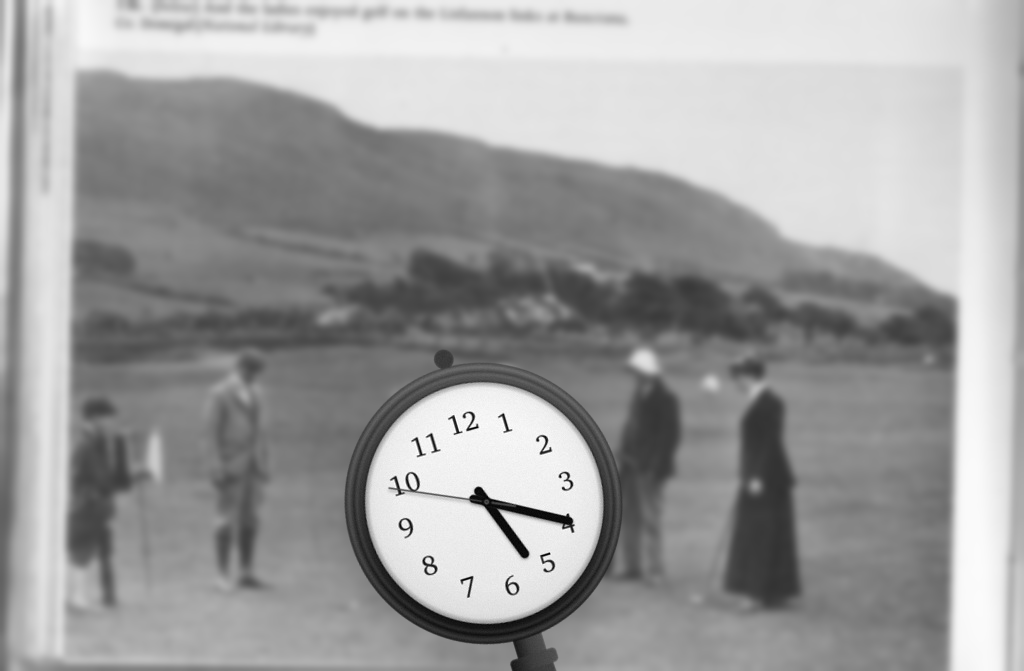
5.19.49
